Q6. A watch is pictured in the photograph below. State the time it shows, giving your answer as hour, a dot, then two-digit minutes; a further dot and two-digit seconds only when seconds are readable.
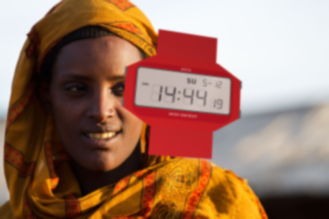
14.44
